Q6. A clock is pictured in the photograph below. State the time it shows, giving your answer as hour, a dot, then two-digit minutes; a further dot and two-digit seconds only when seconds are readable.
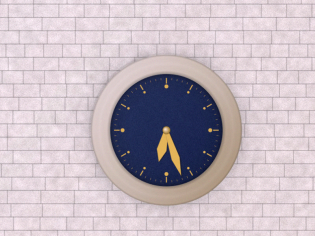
6.27
